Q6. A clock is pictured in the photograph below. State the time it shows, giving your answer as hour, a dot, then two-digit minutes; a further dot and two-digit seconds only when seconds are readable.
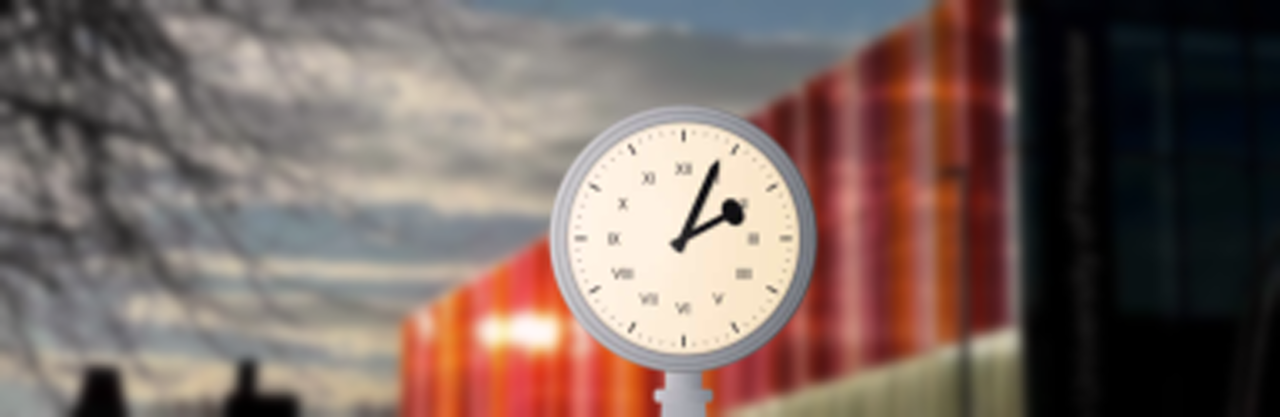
2.04
